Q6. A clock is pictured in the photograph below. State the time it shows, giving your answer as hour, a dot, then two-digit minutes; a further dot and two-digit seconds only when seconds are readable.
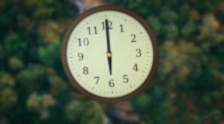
6.00
